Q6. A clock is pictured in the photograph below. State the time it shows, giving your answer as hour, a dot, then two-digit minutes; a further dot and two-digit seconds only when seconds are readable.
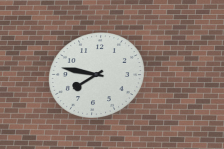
7.47
